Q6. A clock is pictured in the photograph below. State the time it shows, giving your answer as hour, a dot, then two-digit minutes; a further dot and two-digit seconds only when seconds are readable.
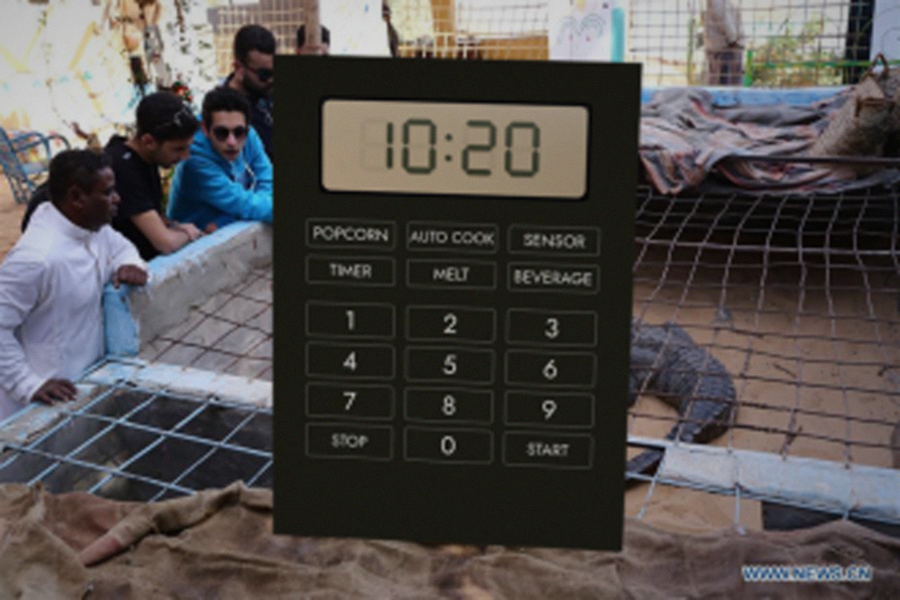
10.20
